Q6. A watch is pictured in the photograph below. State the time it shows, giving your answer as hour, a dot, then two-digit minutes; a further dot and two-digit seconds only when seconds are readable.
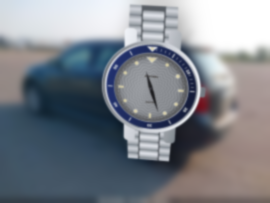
11.27
